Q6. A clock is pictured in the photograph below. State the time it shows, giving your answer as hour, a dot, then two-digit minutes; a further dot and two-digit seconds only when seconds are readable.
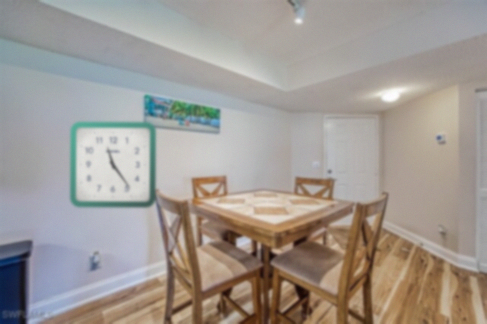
11.24
